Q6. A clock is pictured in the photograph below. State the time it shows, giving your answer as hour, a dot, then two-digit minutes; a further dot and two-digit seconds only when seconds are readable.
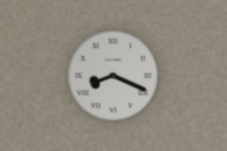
8.19
